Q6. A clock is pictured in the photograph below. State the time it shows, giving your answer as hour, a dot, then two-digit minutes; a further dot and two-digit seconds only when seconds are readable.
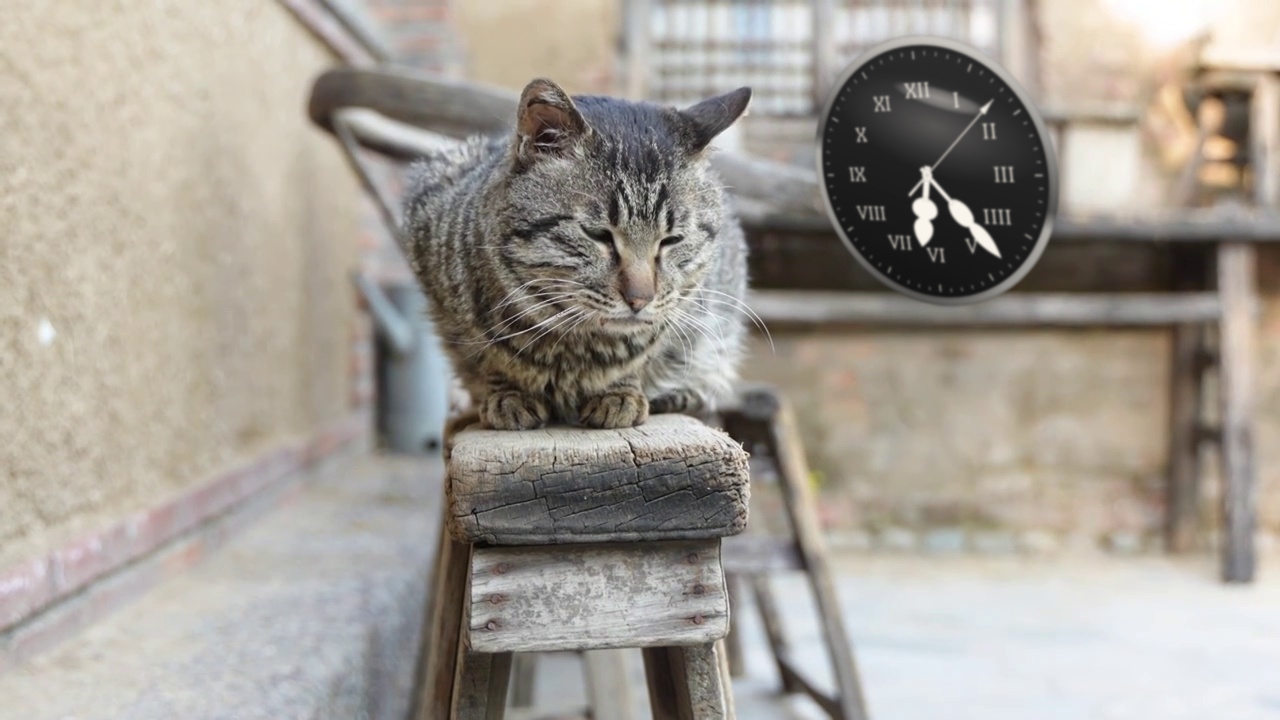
6.23.08
